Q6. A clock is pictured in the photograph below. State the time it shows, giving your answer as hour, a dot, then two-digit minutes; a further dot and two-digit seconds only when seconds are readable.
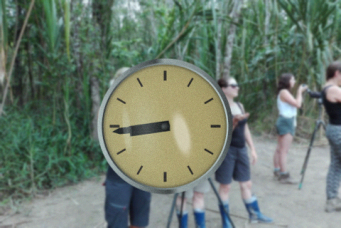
8.44
